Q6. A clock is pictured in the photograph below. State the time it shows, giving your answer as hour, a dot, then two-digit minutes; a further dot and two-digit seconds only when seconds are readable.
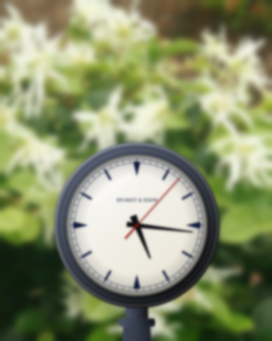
5.16.07
